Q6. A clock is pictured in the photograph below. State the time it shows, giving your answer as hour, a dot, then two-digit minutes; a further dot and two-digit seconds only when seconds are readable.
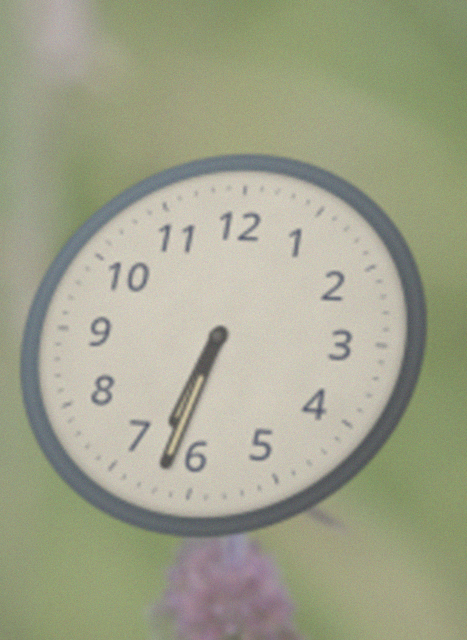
6.32
